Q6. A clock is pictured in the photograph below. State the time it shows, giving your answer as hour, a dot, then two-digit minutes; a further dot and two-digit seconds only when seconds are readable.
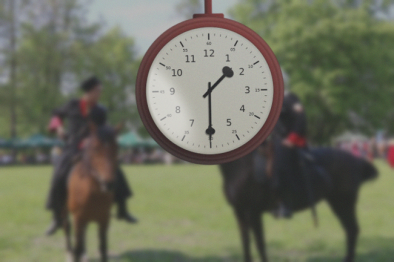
1.30
